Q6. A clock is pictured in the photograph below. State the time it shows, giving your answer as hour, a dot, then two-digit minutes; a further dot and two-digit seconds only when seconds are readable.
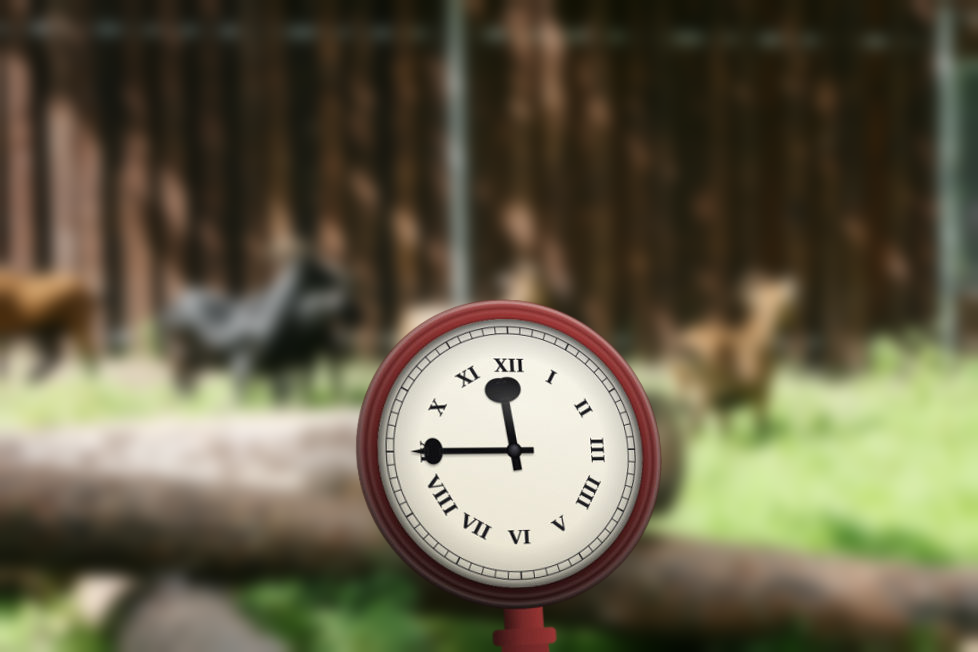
11.45
